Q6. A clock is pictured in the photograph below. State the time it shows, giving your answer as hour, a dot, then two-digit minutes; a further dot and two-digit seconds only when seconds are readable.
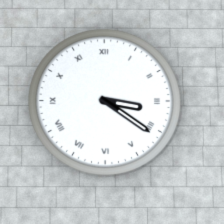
3.21
